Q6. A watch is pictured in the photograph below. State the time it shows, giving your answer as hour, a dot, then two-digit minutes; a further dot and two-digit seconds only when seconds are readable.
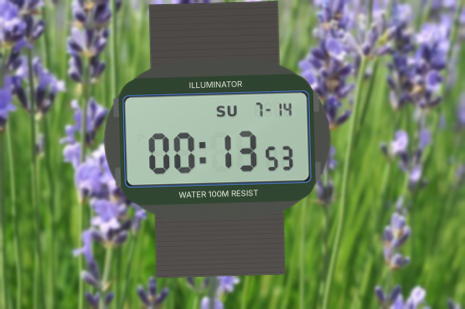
0.13.53
